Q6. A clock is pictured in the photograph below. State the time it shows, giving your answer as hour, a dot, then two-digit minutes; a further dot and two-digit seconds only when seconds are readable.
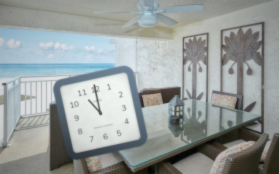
11.00
